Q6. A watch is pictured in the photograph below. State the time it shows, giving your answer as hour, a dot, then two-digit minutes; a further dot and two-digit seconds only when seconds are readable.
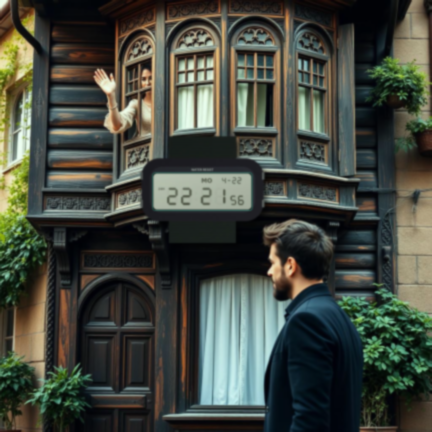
22.21
